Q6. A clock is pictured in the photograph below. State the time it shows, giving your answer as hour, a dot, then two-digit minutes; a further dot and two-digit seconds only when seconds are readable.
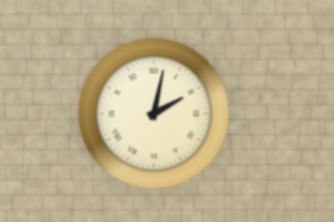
2.02
